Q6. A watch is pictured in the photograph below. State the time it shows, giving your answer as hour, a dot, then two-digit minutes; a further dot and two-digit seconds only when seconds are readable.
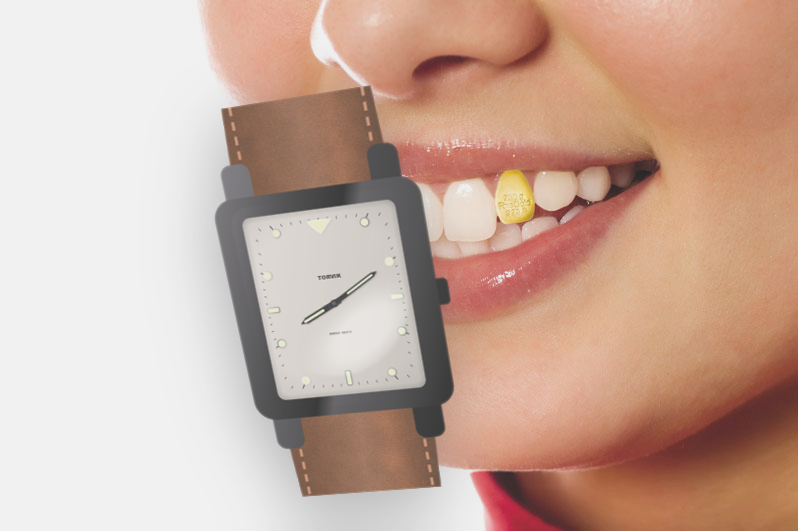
8.10
